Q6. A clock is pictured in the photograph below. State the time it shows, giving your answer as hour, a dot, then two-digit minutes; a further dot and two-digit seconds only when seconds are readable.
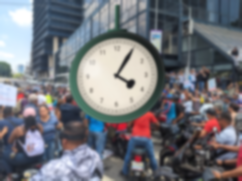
4.05
